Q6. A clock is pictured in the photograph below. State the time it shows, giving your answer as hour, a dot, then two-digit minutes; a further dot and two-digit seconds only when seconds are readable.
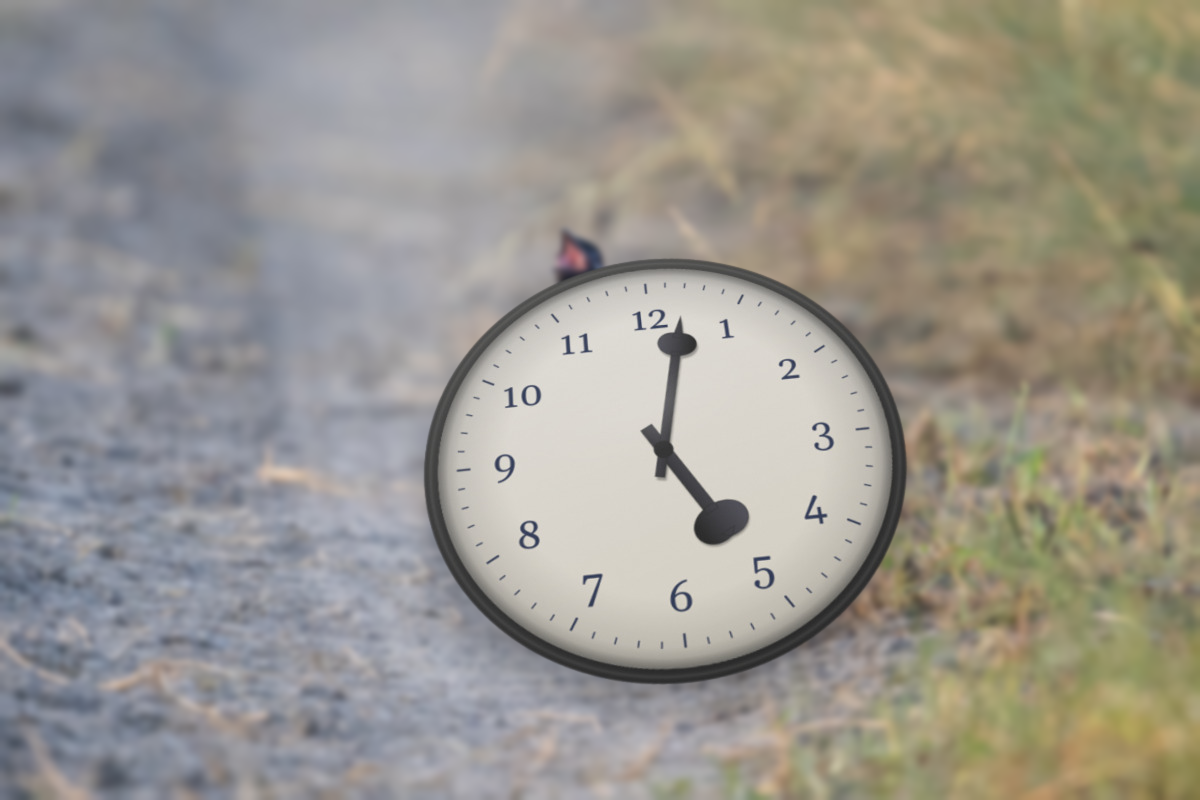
5.02
